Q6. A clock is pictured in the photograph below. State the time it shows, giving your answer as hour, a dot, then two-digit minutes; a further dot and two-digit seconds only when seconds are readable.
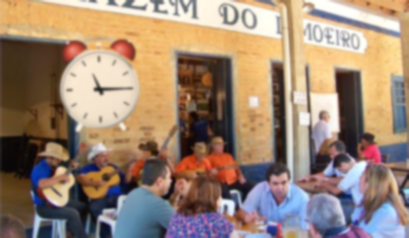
11.15
